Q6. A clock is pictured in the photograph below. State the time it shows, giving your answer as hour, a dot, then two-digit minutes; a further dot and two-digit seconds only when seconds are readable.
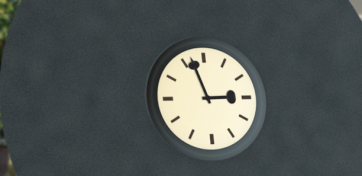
2.57
